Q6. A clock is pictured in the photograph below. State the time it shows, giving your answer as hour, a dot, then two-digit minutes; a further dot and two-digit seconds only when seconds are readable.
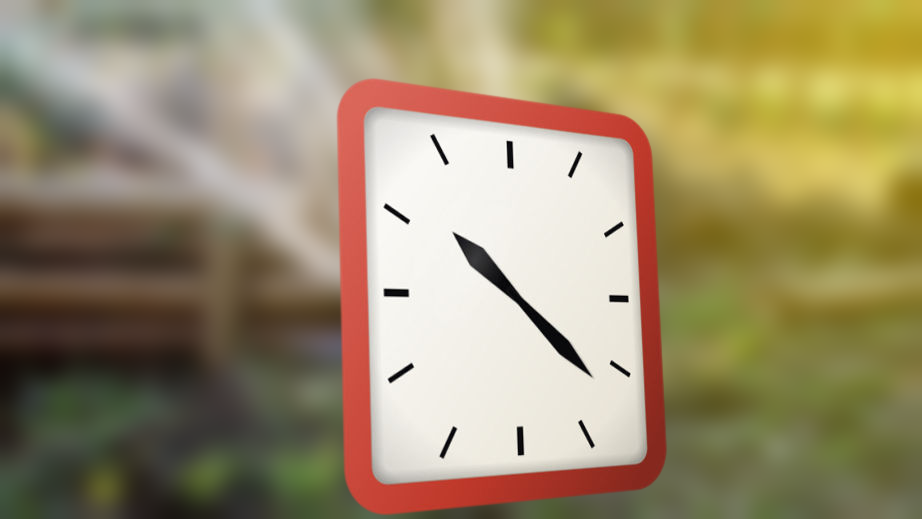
10.22
